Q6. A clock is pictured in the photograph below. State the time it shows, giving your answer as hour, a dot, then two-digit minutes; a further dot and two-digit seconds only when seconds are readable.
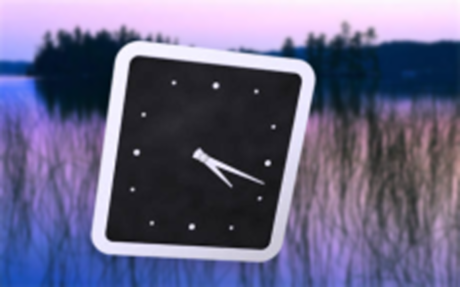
4.18
